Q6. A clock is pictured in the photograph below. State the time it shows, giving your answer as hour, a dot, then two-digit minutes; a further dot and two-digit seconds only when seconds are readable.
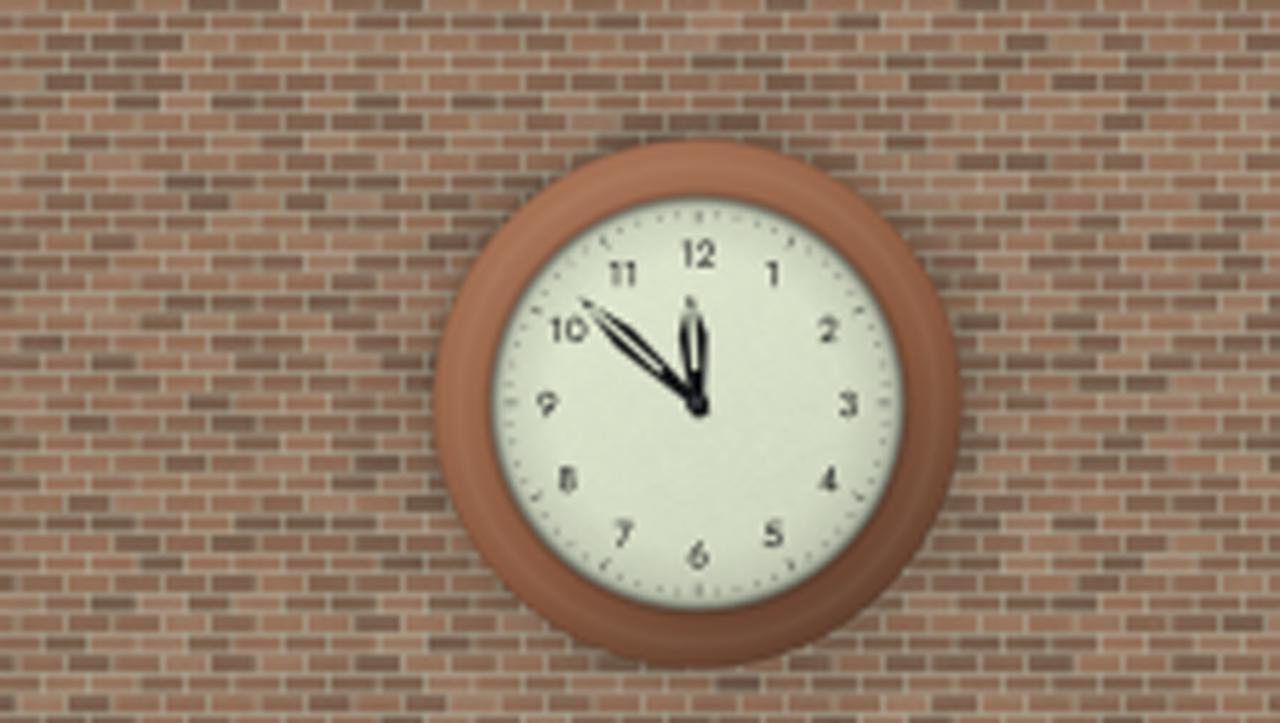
11.52
